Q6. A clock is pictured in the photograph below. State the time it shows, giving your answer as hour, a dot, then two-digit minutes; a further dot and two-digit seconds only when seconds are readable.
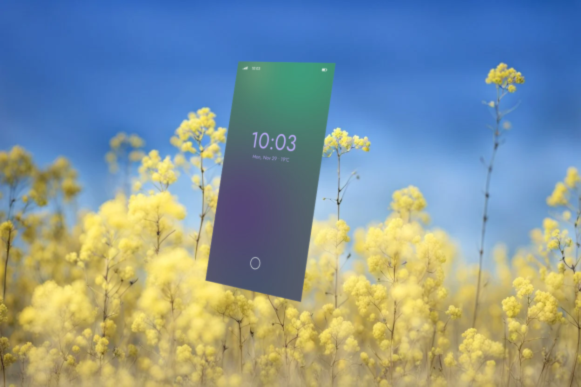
10.03
